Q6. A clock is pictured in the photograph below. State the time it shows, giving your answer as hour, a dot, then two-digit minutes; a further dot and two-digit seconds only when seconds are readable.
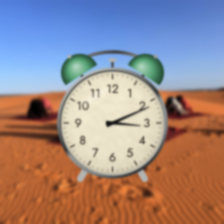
3.11
